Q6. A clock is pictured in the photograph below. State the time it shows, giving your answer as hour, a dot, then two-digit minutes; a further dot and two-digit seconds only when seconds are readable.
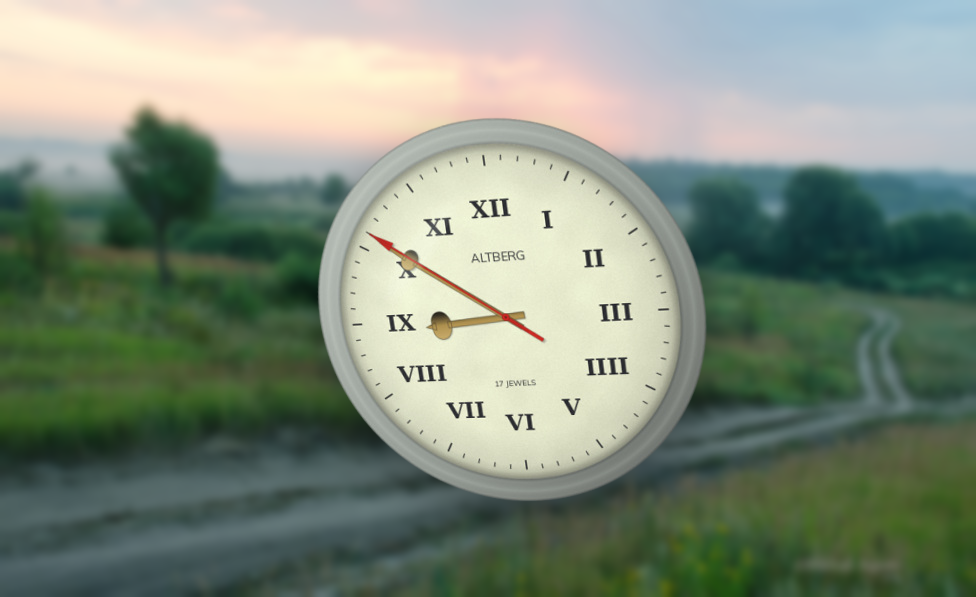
8.50.51
